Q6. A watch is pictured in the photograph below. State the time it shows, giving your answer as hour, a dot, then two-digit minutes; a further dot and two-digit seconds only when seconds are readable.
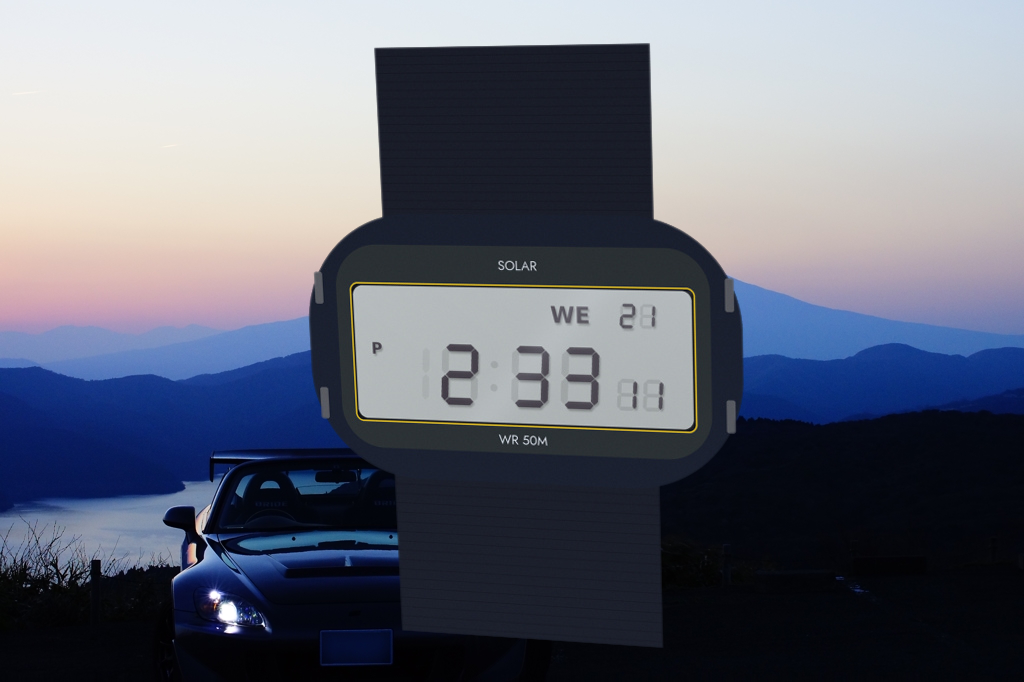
2.33.11
